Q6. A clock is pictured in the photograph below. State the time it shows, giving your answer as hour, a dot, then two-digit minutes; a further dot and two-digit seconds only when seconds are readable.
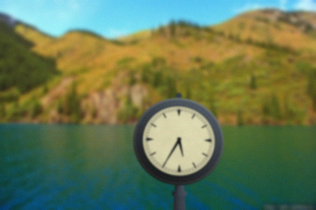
5.35
